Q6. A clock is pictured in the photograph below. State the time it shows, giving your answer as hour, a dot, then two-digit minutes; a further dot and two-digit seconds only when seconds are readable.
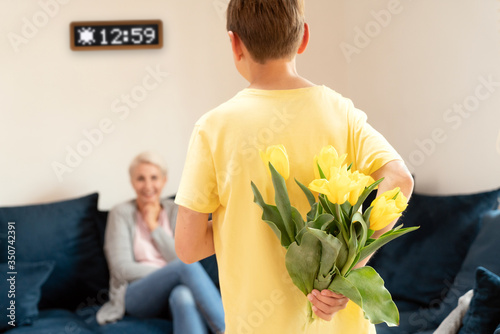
12.59
